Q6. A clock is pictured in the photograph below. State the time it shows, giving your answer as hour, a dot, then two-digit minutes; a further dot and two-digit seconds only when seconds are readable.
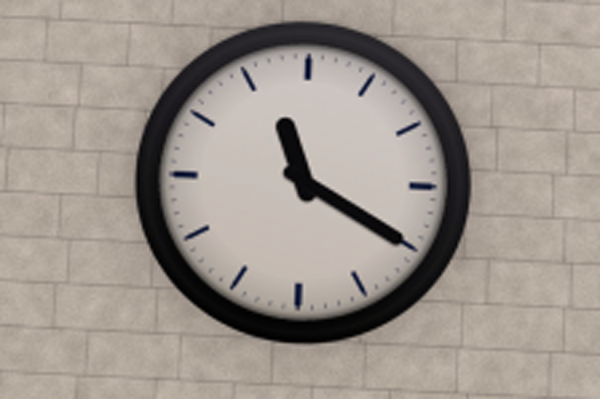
11.20
